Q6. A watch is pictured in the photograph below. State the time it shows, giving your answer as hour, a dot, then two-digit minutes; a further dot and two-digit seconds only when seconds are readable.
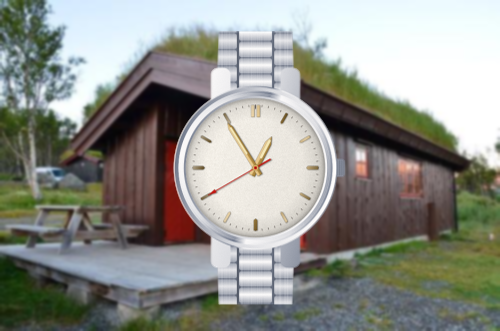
12.54.40
